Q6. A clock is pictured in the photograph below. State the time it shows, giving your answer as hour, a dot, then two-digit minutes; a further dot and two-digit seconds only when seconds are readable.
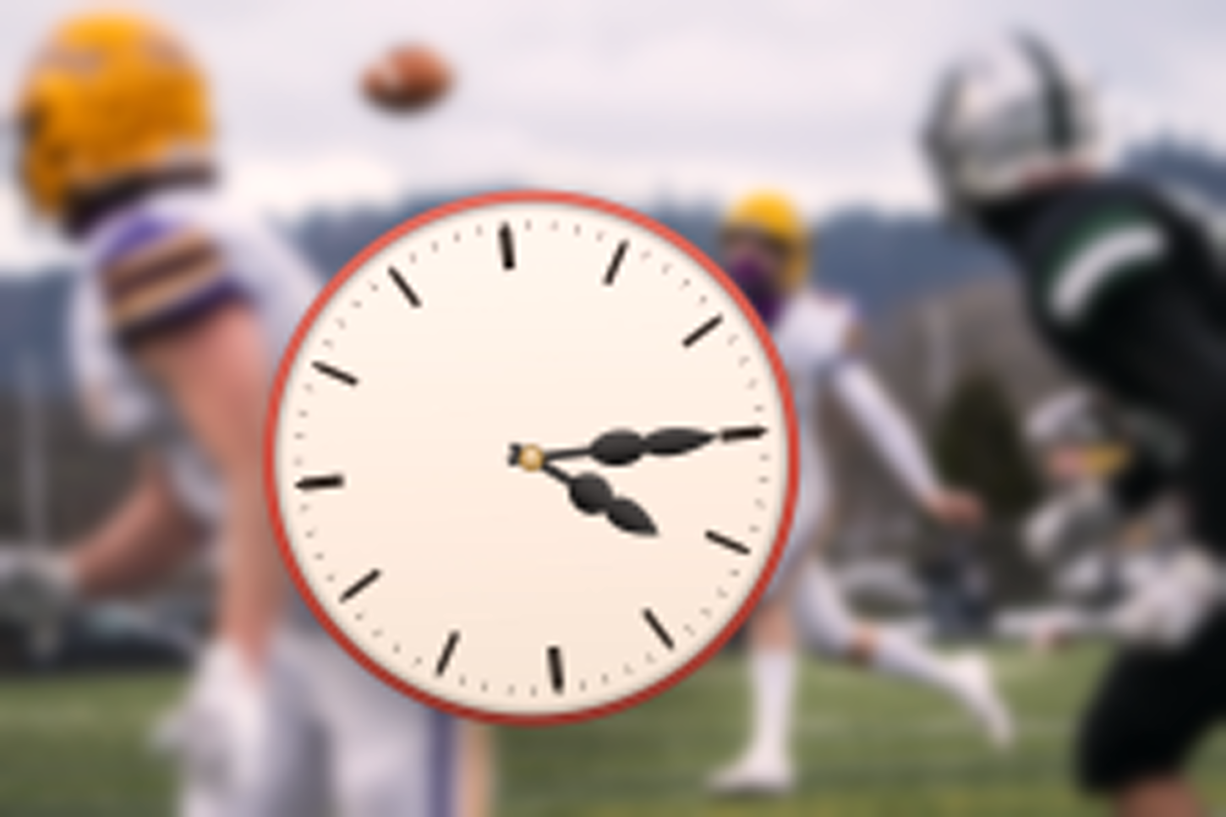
4.15
